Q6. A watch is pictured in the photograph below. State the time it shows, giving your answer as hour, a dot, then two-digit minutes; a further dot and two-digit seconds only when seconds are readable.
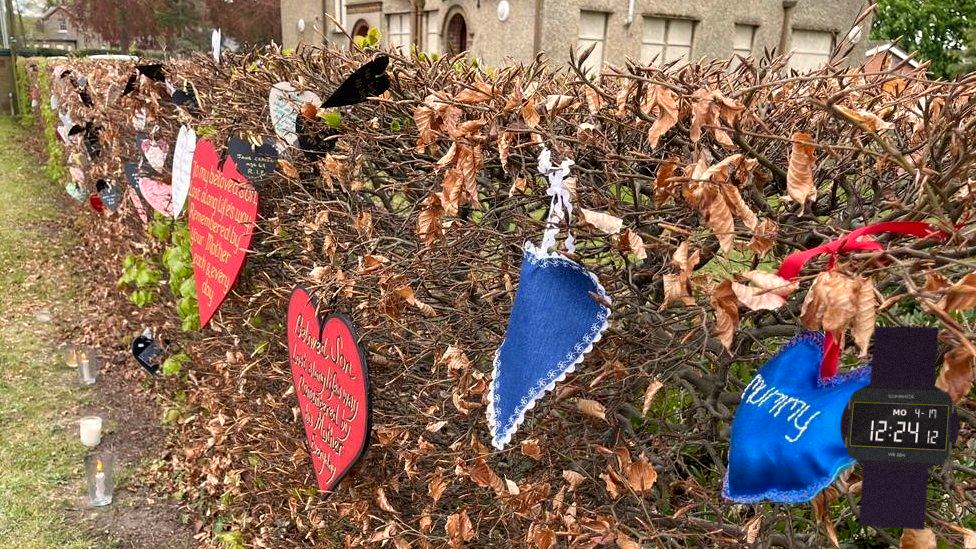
12.24.12
